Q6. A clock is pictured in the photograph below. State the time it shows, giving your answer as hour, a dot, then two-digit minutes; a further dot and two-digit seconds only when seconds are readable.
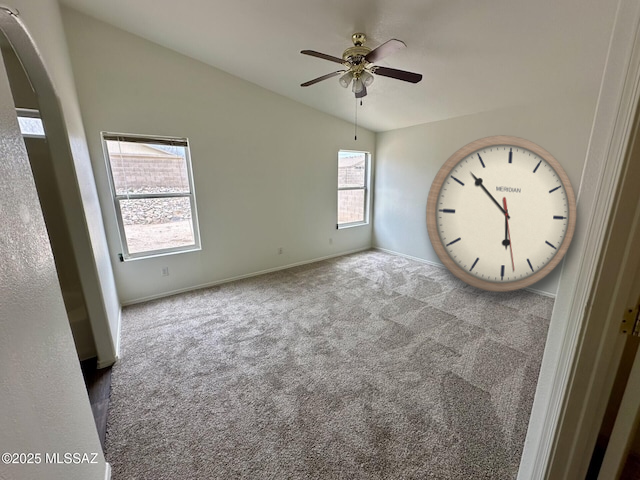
5.52.28
